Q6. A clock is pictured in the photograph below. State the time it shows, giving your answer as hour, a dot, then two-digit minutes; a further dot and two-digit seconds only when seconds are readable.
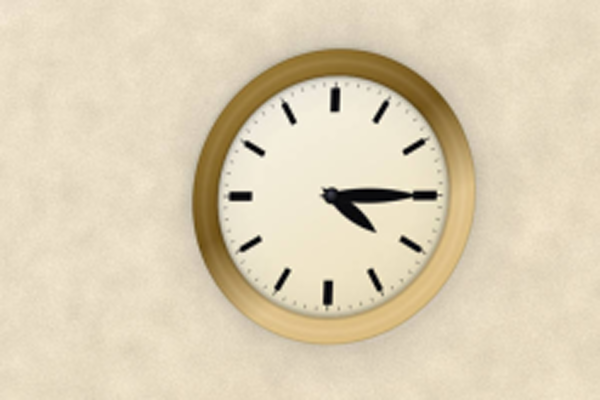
4.15
